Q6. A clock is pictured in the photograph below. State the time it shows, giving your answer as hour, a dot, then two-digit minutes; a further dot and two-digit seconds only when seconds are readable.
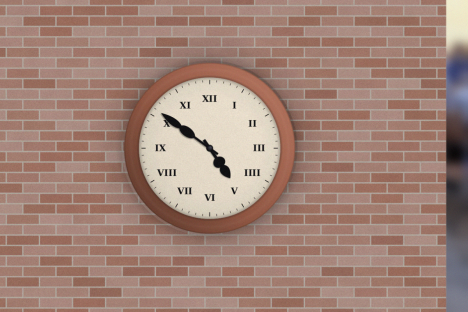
4.51
